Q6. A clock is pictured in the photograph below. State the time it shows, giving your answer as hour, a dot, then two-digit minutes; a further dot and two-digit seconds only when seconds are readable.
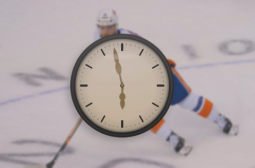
5.58
